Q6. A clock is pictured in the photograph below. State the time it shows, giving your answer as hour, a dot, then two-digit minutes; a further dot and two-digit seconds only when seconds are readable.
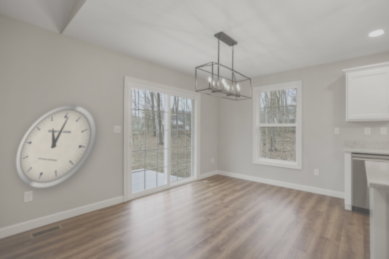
11.01
